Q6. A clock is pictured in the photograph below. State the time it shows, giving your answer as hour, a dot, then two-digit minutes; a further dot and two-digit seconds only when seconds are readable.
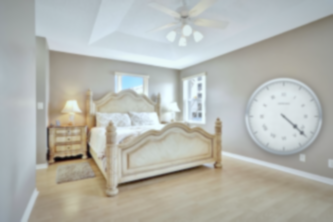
4.22
